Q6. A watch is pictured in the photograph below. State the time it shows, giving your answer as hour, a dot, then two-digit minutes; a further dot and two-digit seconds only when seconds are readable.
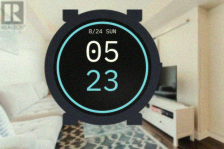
5.23
